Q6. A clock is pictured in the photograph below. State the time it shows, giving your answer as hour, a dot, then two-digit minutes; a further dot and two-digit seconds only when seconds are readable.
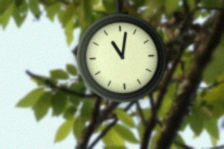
11.02
